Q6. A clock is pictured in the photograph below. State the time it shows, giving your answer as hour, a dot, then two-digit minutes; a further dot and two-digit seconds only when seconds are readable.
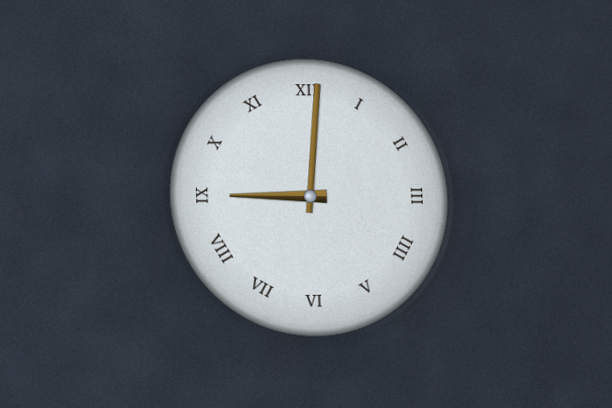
9.01
